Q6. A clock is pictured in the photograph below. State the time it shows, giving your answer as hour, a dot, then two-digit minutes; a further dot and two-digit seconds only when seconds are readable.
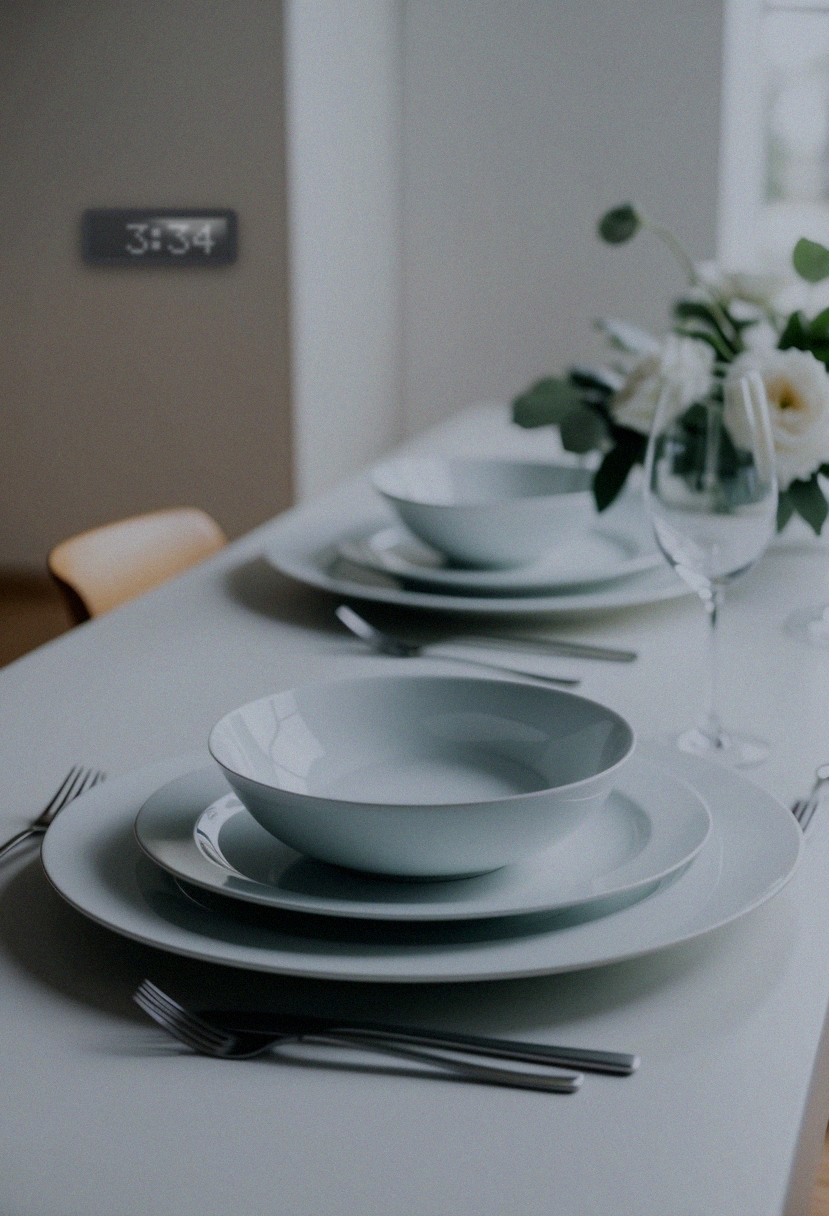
3.34
